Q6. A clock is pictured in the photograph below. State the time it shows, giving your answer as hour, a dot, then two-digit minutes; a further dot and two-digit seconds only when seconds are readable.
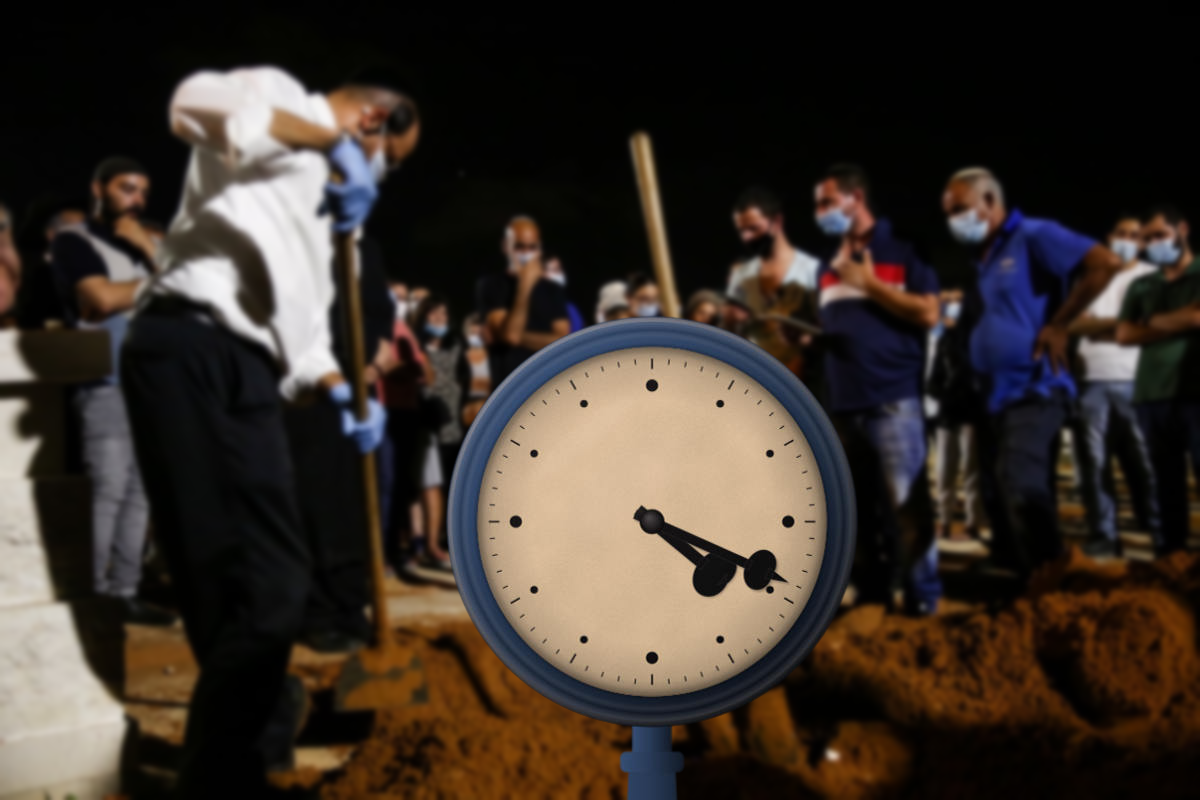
4.19
